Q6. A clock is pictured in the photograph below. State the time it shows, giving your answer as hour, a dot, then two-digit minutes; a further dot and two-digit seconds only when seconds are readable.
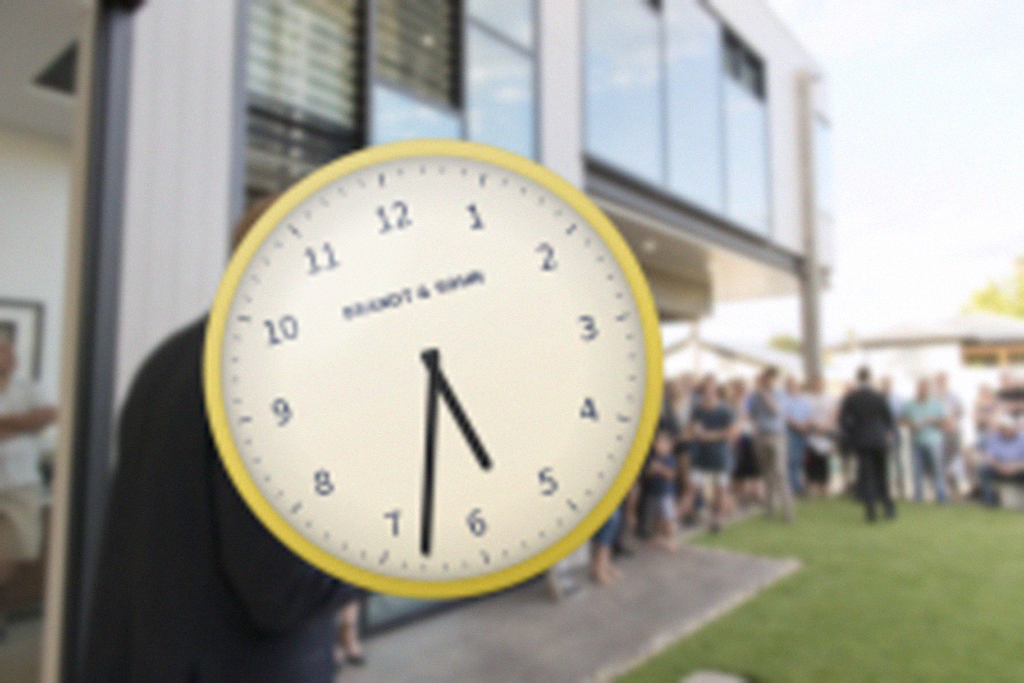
5.33
